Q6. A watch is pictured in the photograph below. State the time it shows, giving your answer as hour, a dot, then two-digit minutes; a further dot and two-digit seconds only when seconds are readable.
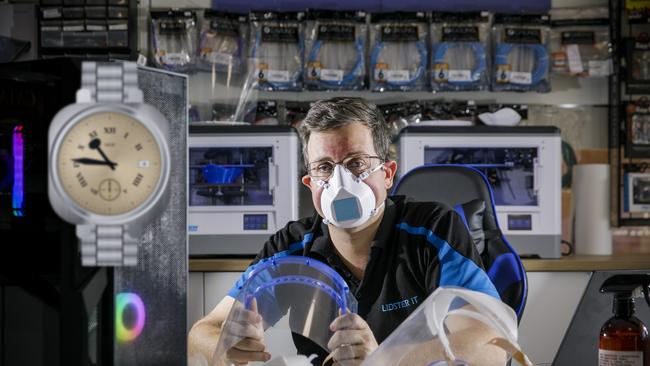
10.46
